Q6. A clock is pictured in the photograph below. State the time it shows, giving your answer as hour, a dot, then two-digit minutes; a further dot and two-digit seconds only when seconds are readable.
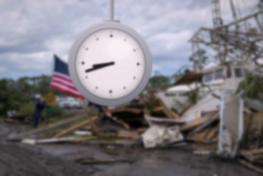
8.42
